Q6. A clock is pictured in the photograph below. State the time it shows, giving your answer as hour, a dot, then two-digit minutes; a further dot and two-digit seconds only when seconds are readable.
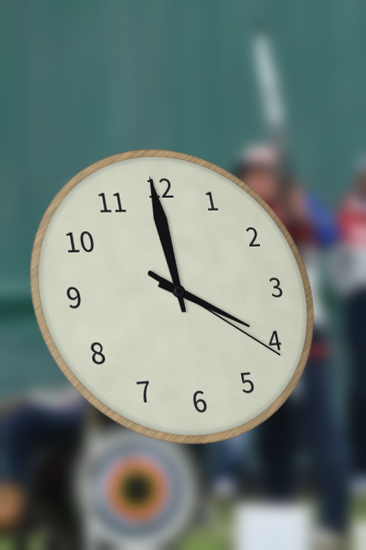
3.59.21
